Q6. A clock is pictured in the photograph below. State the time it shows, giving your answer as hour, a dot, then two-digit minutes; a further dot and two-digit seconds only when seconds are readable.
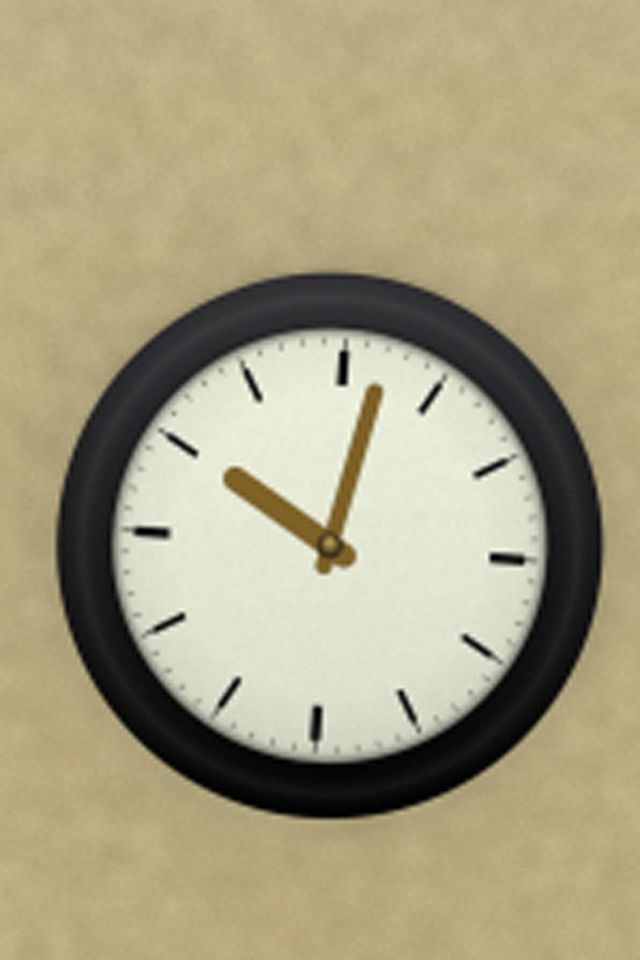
10.02
